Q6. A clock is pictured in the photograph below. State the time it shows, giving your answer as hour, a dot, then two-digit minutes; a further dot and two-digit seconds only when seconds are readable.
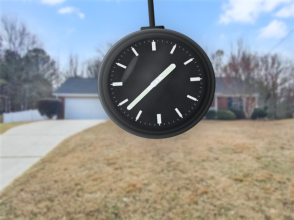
1.38
